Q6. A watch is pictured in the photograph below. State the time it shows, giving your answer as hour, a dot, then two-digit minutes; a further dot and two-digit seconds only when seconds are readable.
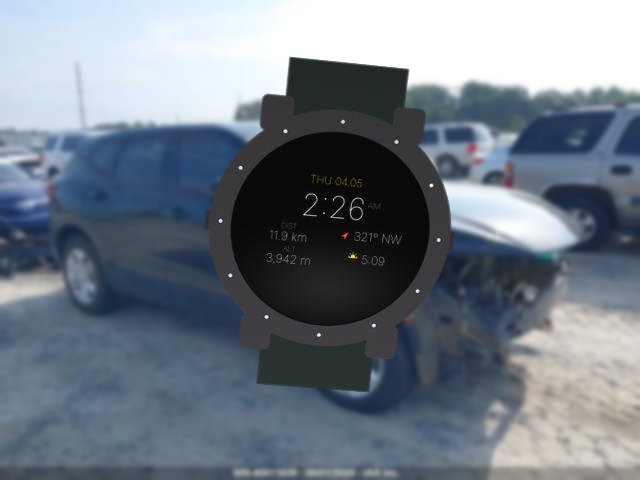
2.26
